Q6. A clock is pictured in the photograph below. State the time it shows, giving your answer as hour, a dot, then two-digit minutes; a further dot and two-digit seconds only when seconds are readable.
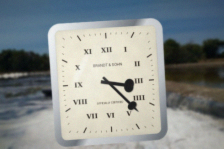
3.23
